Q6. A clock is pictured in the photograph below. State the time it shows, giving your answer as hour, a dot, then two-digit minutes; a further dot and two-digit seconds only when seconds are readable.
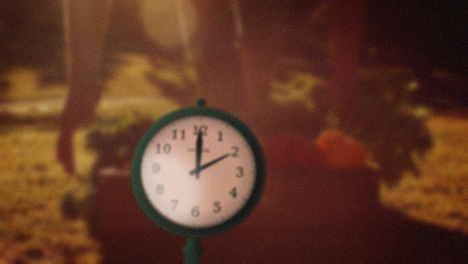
2.00
